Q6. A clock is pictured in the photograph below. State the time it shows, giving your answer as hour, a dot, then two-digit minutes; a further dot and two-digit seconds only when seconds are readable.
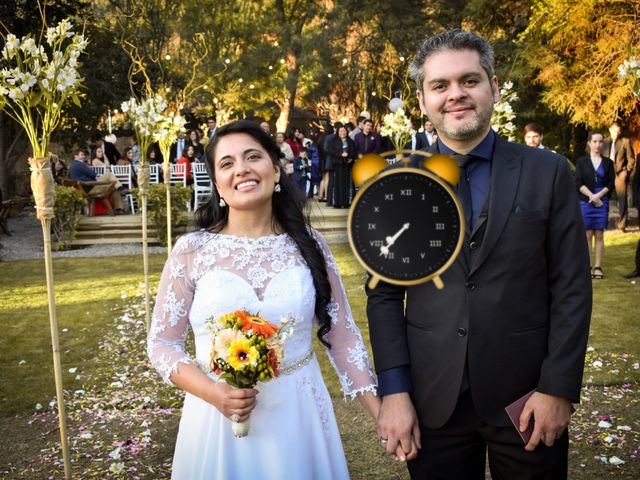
7.37
